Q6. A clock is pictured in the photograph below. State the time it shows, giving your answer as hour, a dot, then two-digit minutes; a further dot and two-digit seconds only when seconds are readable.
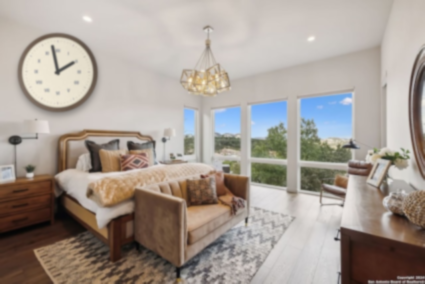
1.58
